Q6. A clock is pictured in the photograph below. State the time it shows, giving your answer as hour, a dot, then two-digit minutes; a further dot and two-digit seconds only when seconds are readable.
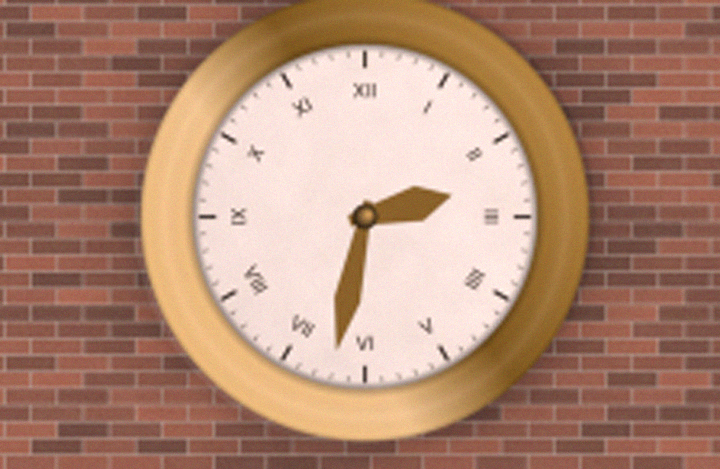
2.32
